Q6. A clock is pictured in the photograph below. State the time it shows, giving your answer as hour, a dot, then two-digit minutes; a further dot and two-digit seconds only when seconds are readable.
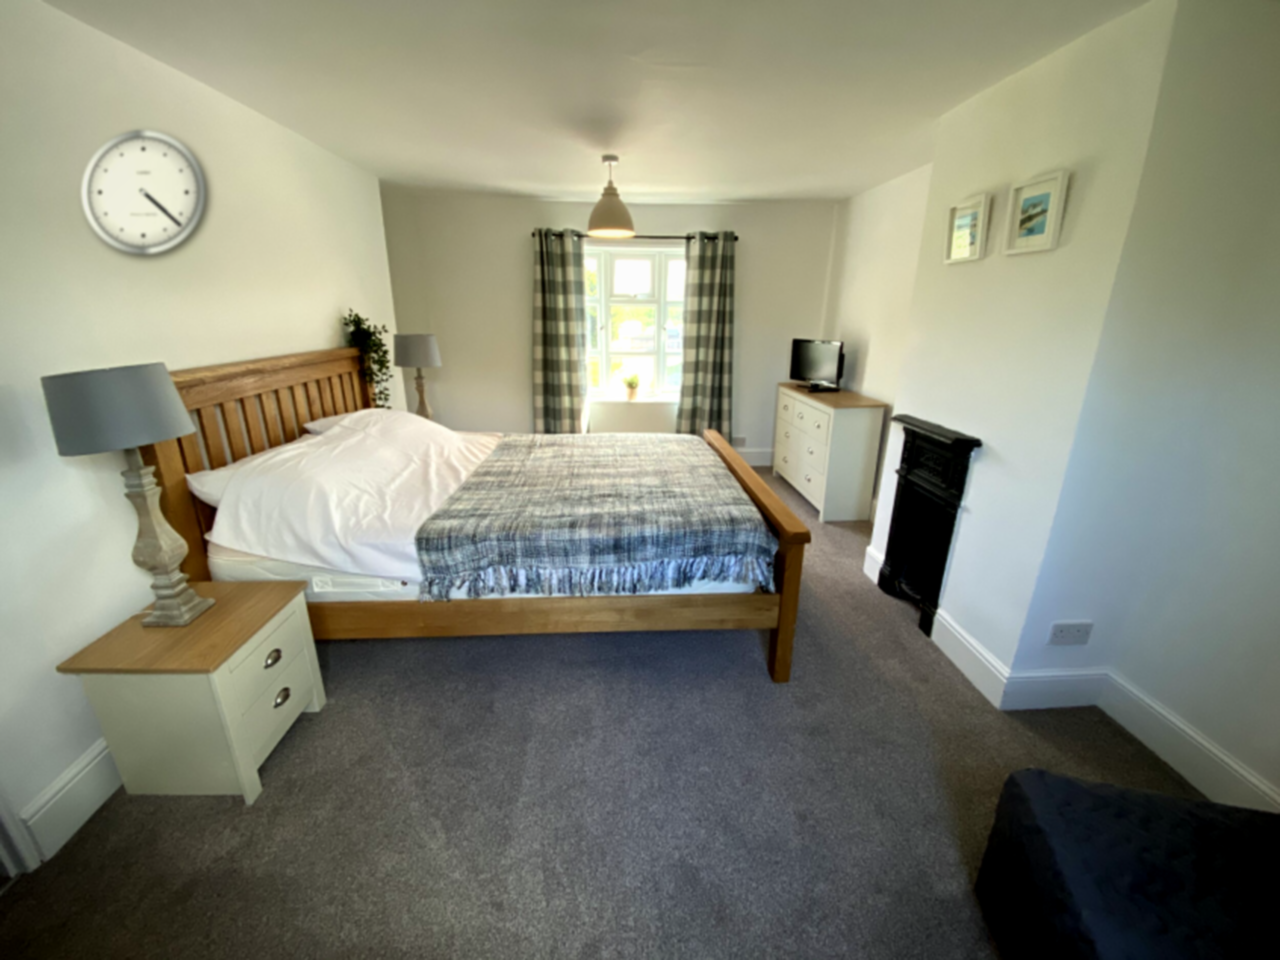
4.22
